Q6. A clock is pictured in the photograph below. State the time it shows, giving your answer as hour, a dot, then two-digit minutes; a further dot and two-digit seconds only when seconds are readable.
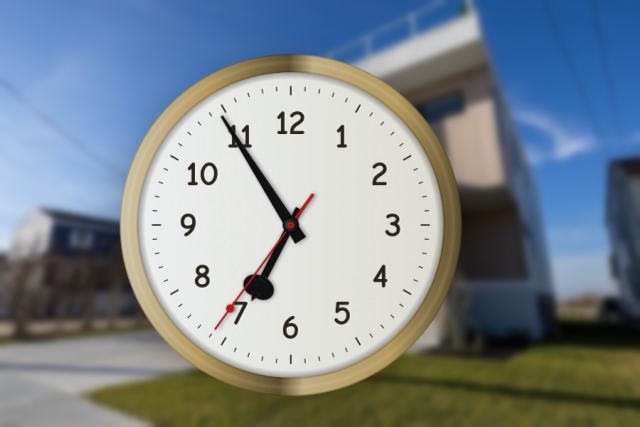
6.54.36
